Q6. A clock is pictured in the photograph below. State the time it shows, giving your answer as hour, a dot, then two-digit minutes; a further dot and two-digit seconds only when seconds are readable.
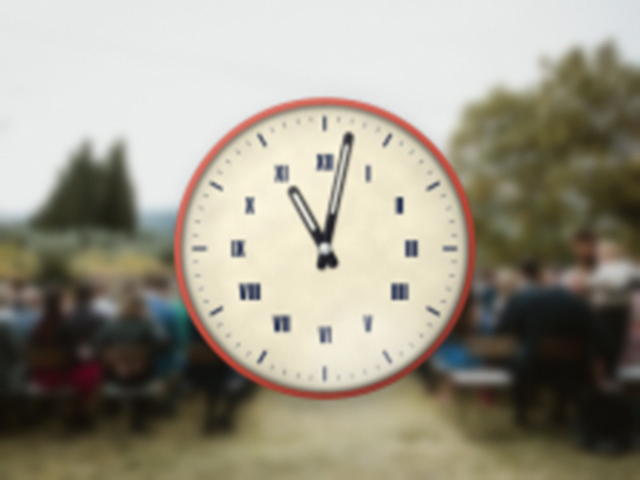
11.02
